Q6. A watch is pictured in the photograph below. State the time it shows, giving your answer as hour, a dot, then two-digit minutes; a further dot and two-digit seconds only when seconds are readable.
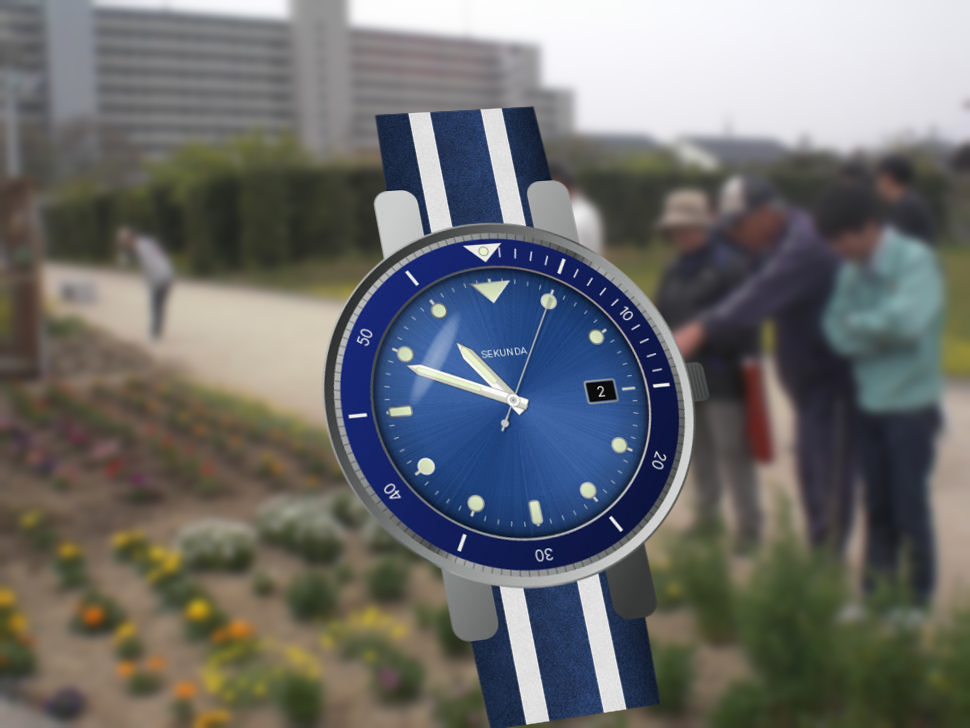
10.49.05
